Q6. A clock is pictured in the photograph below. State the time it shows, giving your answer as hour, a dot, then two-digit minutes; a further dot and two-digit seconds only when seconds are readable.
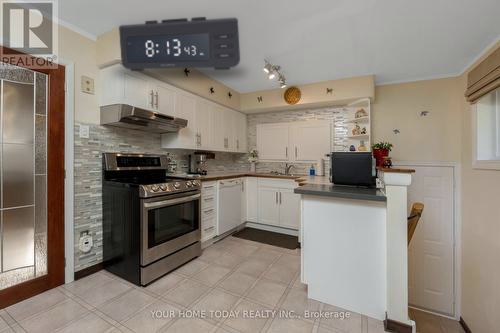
8.13.43
